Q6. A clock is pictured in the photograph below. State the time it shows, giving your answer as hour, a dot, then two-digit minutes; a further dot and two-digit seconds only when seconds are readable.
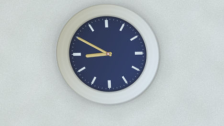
8.50
